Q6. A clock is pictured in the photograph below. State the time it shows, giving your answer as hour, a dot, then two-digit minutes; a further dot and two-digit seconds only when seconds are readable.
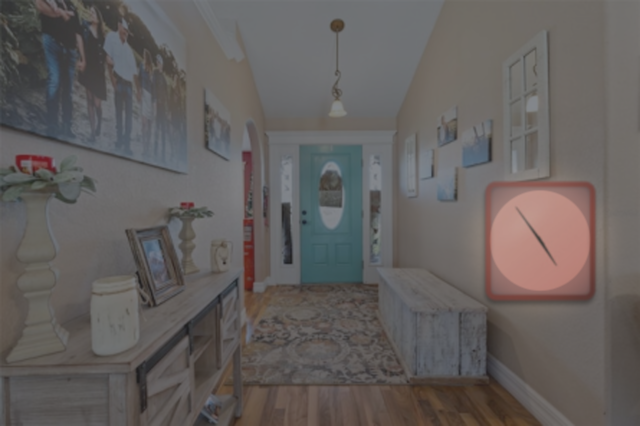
4.54
